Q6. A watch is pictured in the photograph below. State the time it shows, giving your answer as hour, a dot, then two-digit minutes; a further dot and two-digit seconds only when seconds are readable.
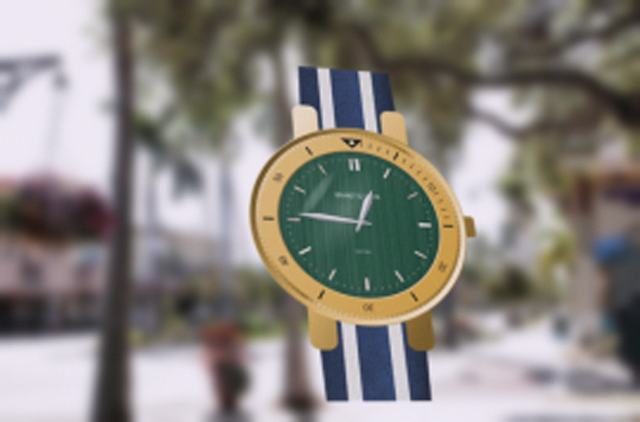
12.46
